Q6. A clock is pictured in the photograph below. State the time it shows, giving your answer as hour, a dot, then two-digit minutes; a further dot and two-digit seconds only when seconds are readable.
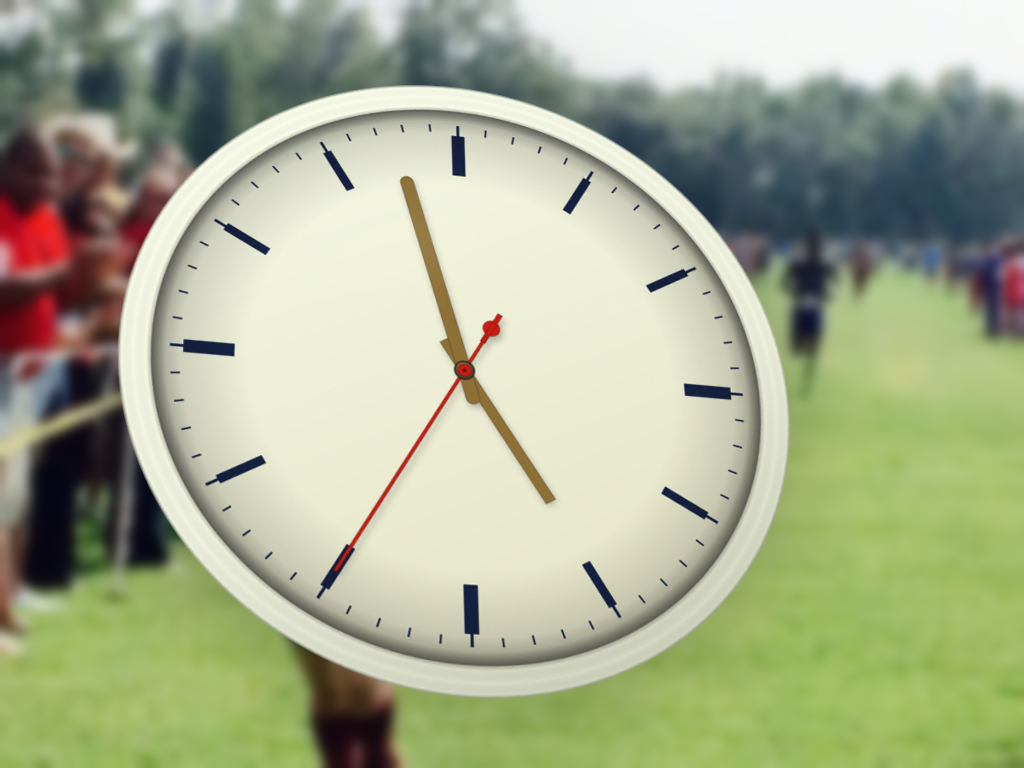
4.57.35
